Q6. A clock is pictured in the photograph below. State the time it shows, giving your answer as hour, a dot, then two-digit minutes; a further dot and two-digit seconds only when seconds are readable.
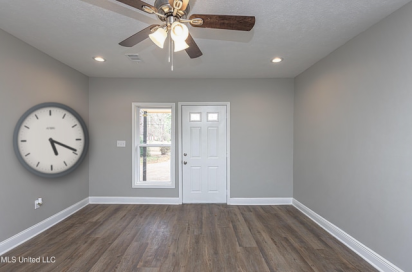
5.19
